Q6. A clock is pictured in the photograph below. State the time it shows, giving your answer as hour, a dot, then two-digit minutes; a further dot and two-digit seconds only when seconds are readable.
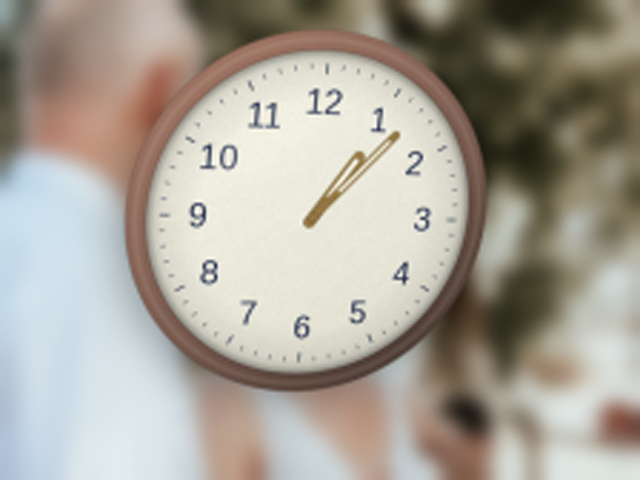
1.07
